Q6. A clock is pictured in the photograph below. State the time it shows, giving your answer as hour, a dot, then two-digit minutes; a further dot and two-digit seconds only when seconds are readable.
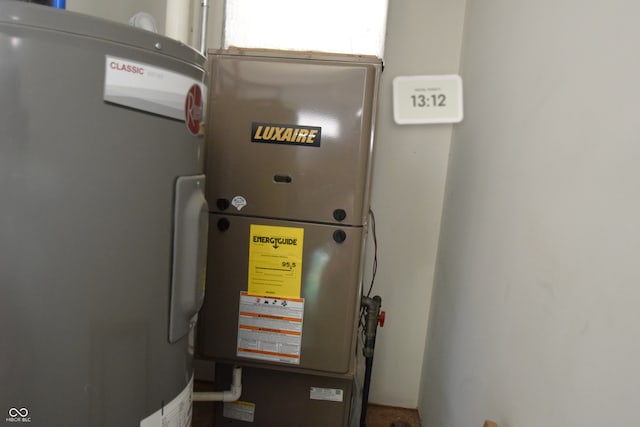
13.12
